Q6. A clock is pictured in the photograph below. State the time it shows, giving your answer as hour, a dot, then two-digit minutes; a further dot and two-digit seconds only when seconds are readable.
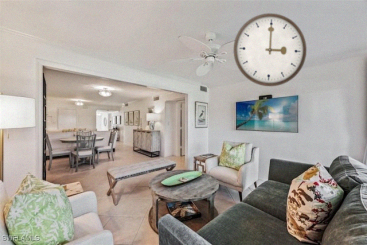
3.00
